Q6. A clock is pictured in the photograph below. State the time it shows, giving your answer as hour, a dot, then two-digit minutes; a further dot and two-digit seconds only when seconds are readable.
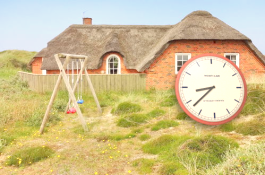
8.38
